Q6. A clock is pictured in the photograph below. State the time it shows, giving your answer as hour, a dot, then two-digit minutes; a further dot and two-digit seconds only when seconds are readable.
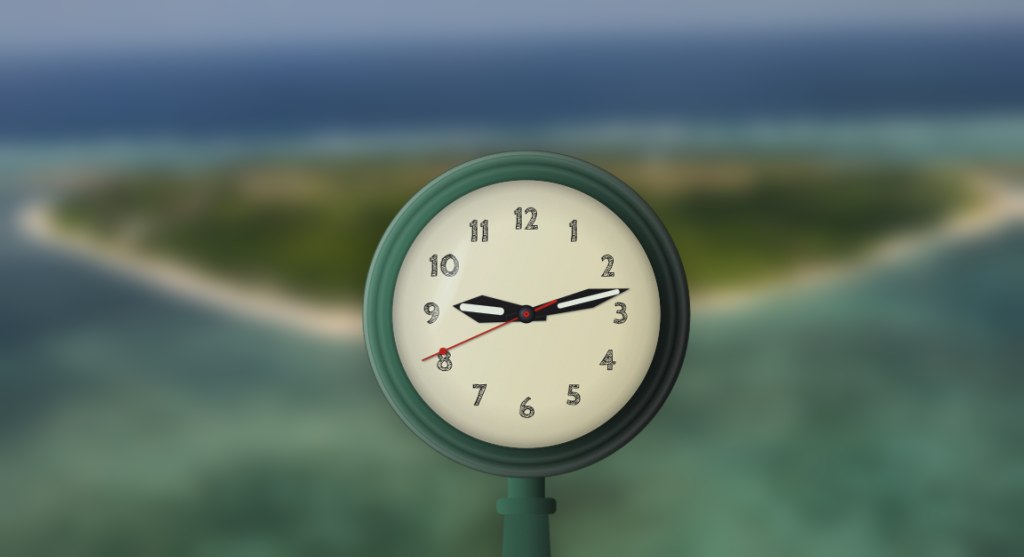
9.12.41
